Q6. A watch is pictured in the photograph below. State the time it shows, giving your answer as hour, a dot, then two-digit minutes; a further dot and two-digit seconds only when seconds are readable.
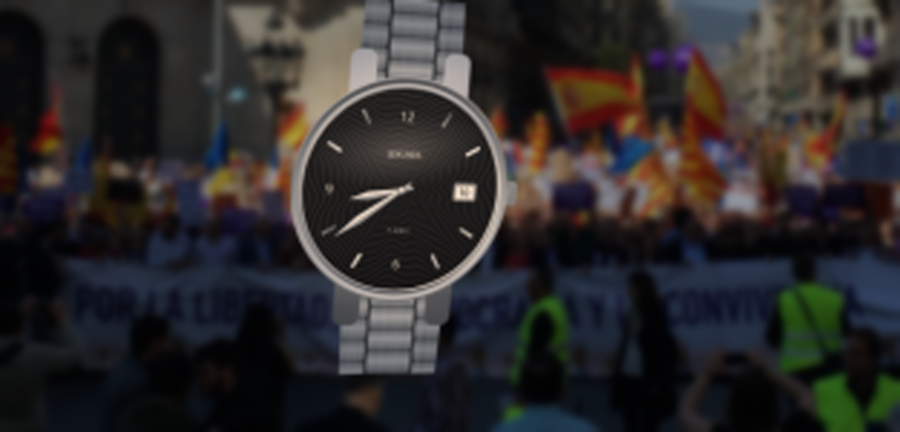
8.39
